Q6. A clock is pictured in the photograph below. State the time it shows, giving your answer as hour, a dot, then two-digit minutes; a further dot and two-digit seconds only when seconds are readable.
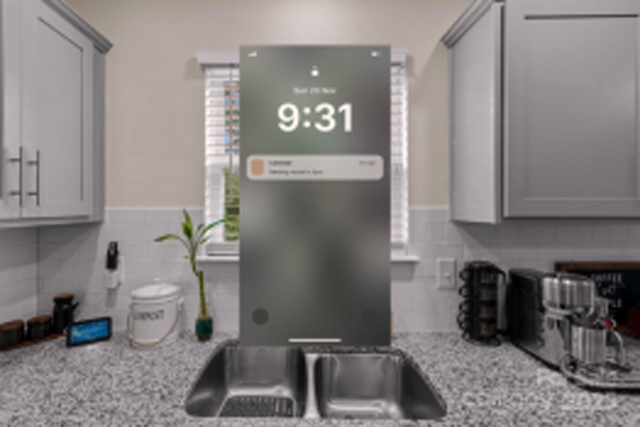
9.31
